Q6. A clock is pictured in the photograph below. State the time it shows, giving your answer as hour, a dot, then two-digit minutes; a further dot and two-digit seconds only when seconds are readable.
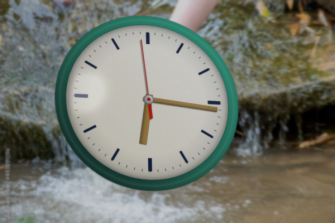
6.15.59
